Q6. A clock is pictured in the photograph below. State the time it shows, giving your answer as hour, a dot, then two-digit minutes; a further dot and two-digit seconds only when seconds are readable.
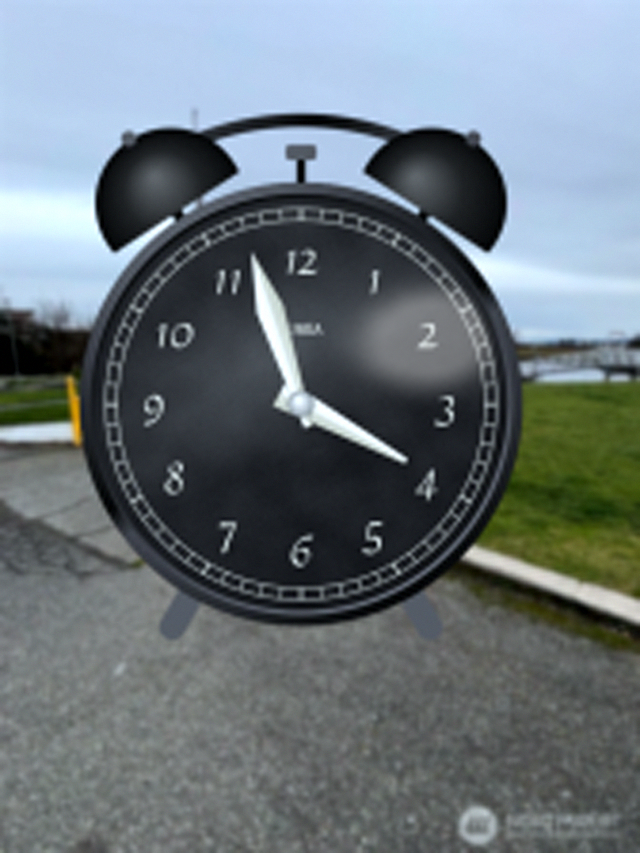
3.57
